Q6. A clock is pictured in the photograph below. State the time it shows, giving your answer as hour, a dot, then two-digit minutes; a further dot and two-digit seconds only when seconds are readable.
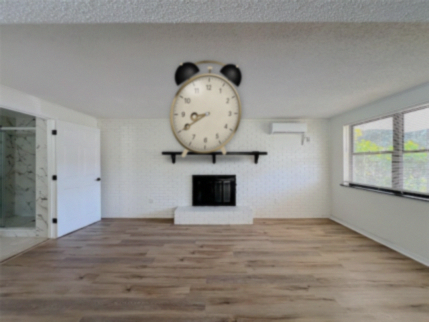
8.40
